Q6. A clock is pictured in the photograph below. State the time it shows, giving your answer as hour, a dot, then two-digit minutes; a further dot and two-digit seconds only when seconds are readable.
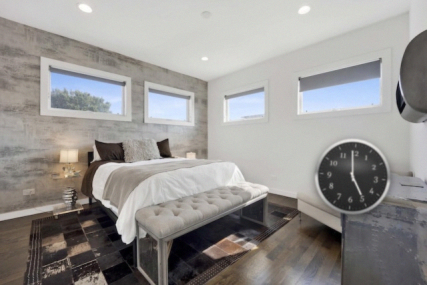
4.59
